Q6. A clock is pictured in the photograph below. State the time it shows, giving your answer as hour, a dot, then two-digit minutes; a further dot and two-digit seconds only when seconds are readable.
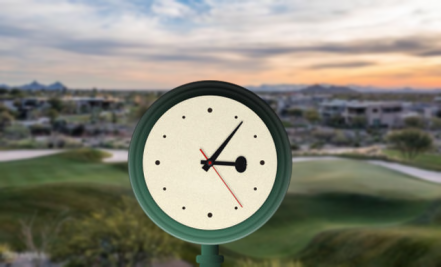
3.06.24
